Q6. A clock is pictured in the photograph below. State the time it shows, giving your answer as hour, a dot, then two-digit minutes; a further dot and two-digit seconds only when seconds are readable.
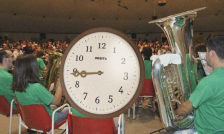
8.44
